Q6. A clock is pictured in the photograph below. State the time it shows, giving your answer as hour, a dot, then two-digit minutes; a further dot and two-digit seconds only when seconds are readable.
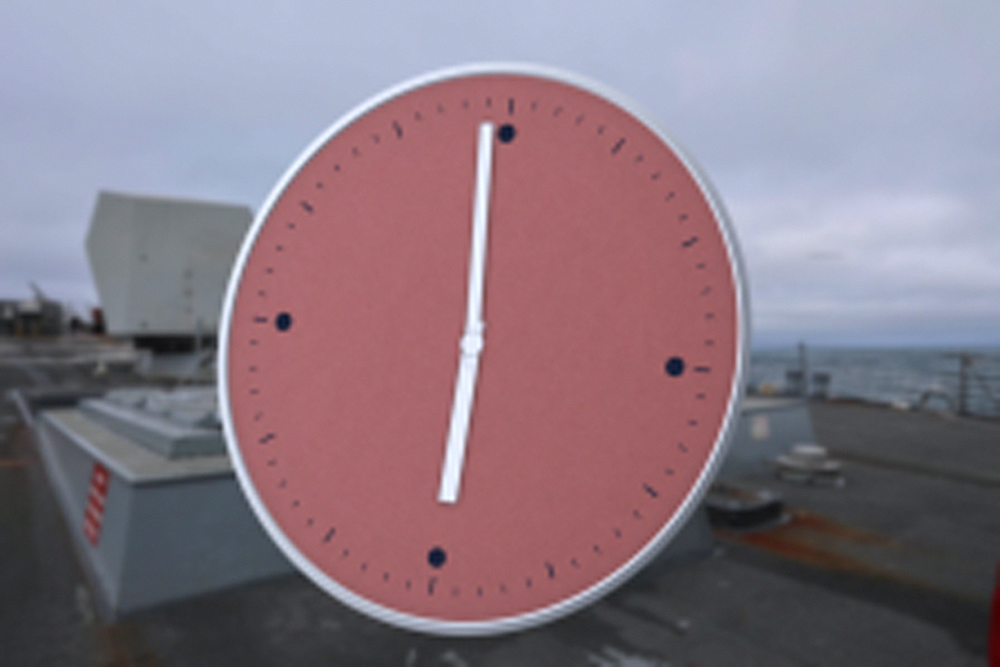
5.59
